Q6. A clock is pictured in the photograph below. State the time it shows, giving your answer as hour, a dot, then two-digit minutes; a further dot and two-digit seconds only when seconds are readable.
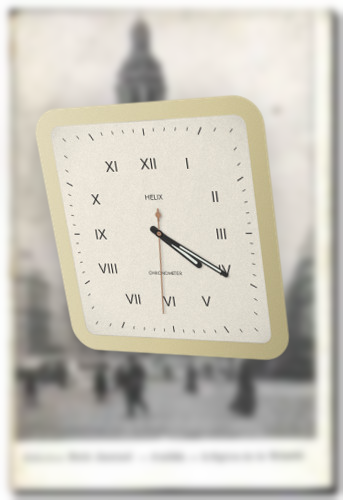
4.20.31
